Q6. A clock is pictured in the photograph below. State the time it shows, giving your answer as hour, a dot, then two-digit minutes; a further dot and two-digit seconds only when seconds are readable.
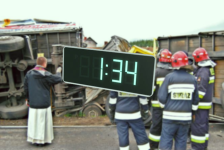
1.34
